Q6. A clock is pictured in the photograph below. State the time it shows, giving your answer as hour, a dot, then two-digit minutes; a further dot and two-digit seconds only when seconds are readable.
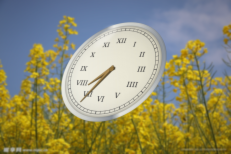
7.35
